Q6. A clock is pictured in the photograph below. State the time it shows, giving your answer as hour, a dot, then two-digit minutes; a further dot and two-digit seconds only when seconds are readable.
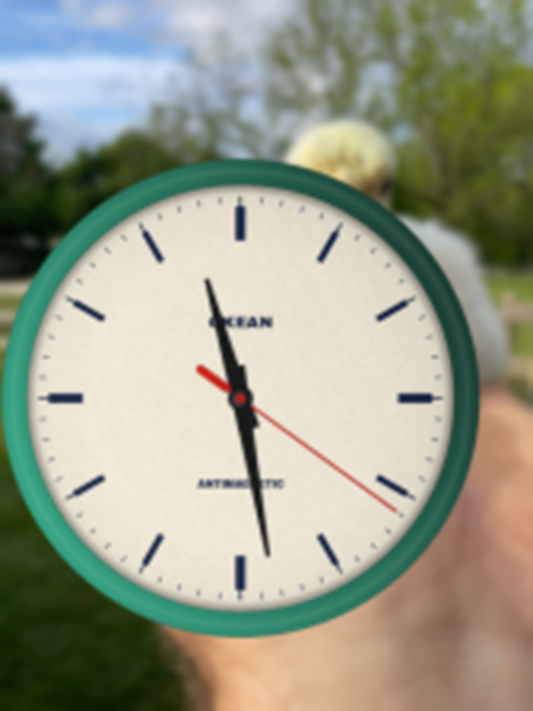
11.28.21
